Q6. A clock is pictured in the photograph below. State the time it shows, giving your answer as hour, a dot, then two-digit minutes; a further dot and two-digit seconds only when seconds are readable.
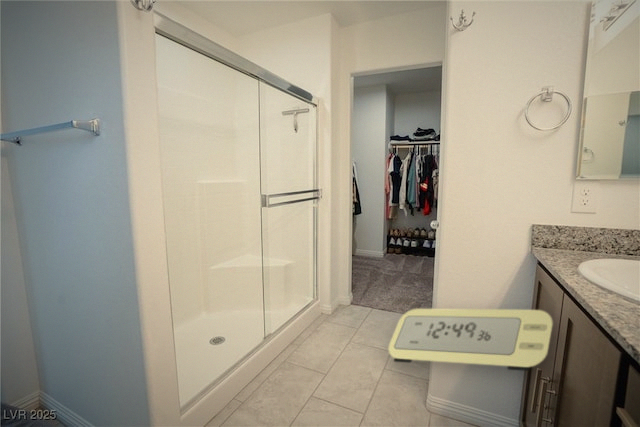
12.49.36
